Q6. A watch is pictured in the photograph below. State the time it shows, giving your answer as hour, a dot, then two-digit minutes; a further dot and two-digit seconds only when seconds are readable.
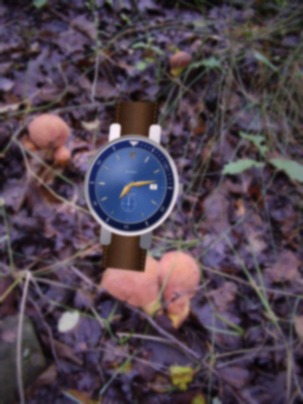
7.13
